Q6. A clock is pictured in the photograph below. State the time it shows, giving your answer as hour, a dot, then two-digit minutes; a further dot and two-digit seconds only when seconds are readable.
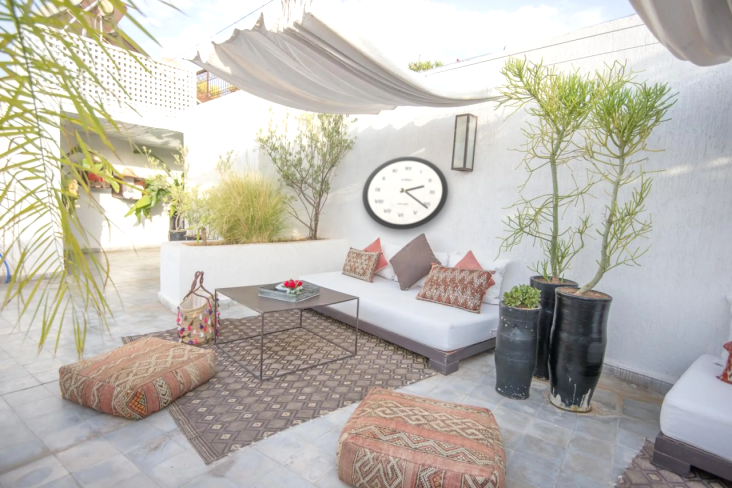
2.21
